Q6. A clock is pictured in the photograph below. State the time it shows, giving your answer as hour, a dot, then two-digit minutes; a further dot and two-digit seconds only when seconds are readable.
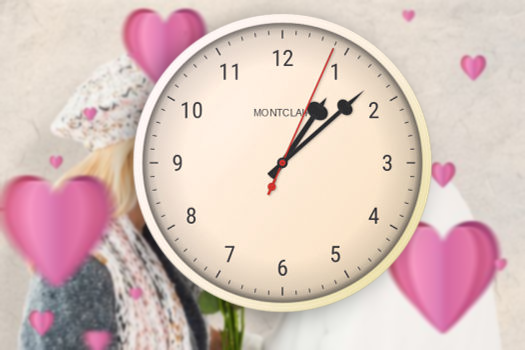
1.08.04
